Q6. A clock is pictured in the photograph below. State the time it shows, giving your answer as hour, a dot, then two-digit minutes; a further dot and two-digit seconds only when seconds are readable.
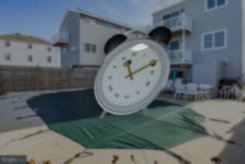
11.11
